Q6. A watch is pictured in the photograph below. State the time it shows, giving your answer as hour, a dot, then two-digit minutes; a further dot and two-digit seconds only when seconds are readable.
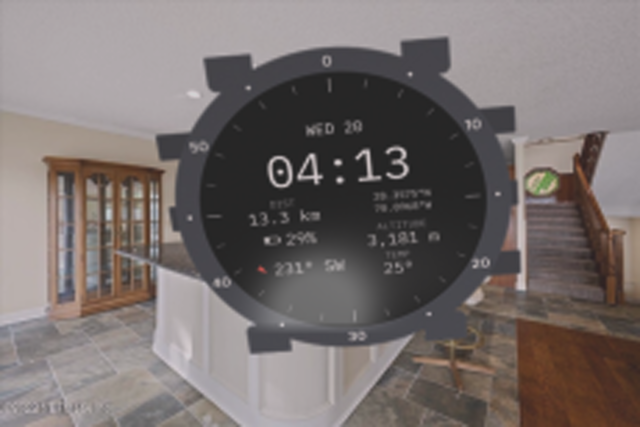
4.13
